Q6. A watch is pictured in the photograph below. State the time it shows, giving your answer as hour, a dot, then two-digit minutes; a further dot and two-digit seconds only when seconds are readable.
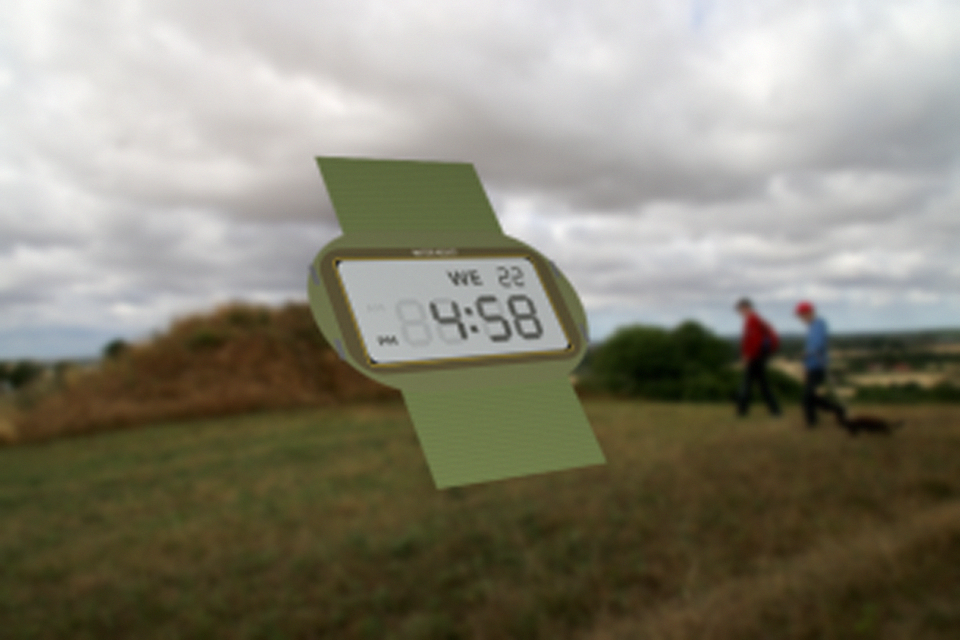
4.58
